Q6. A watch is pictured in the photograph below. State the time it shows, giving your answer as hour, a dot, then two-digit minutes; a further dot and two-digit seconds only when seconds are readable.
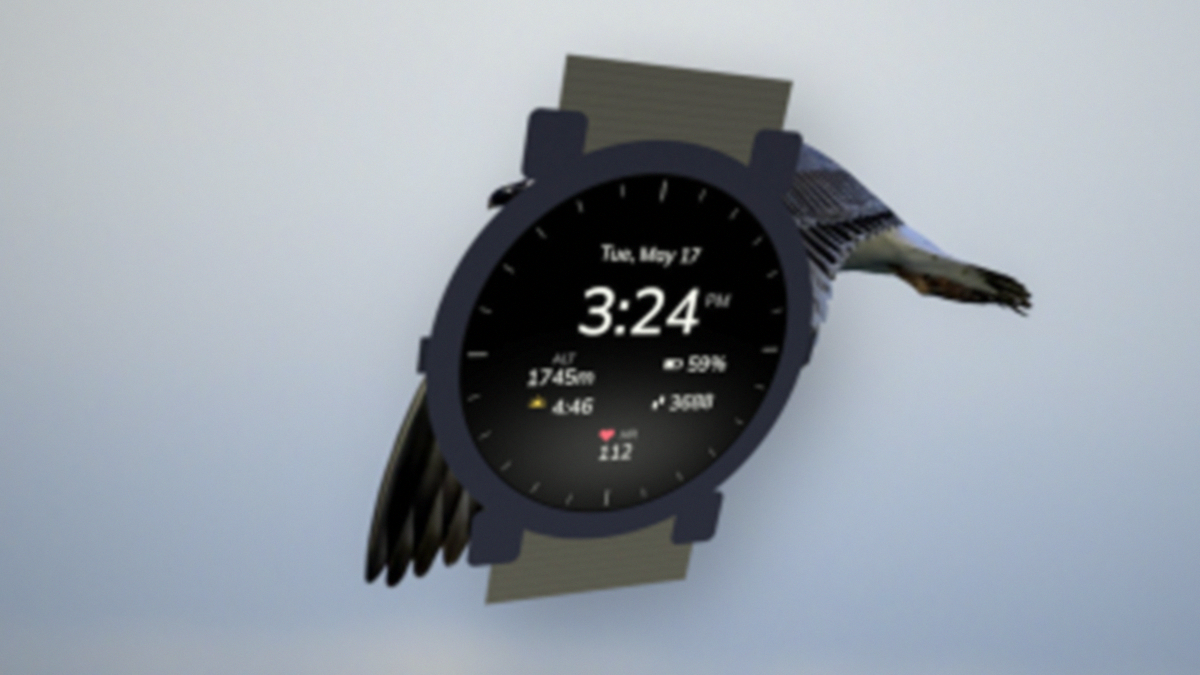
3.24
